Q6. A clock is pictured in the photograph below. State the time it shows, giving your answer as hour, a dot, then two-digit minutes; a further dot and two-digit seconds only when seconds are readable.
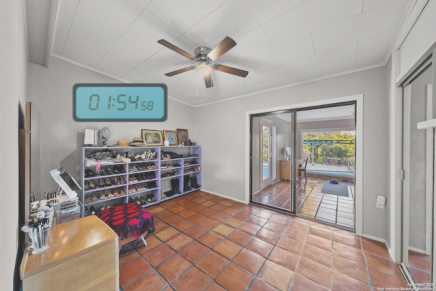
1.54.58
